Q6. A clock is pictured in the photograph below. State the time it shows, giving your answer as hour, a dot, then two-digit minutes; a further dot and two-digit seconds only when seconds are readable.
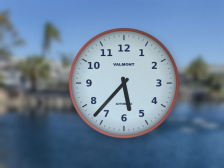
5.37
